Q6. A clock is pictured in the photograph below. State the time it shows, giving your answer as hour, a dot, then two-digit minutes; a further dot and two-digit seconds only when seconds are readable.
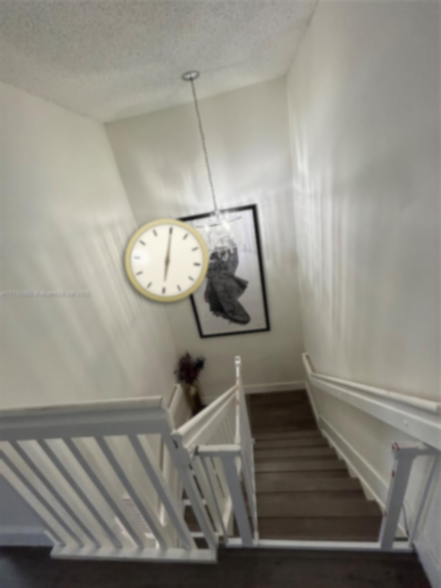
6.00
